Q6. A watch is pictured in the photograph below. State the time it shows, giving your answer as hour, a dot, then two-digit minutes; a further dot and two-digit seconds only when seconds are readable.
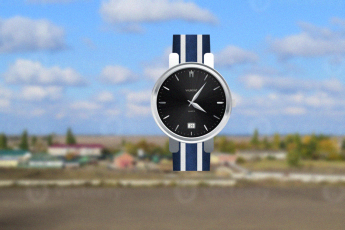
4.06
